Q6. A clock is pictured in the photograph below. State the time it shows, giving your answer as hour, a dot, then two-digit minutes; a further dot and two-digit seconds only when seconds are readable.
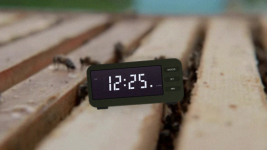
12.25
